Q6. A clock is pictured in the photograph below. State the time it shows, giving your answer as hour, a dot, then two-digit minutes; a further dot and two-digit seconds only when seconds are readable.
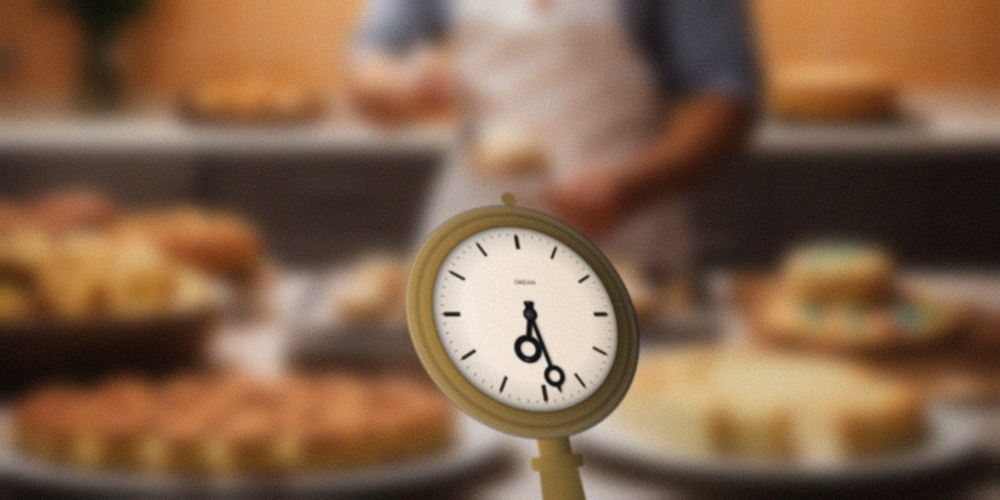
6.28
